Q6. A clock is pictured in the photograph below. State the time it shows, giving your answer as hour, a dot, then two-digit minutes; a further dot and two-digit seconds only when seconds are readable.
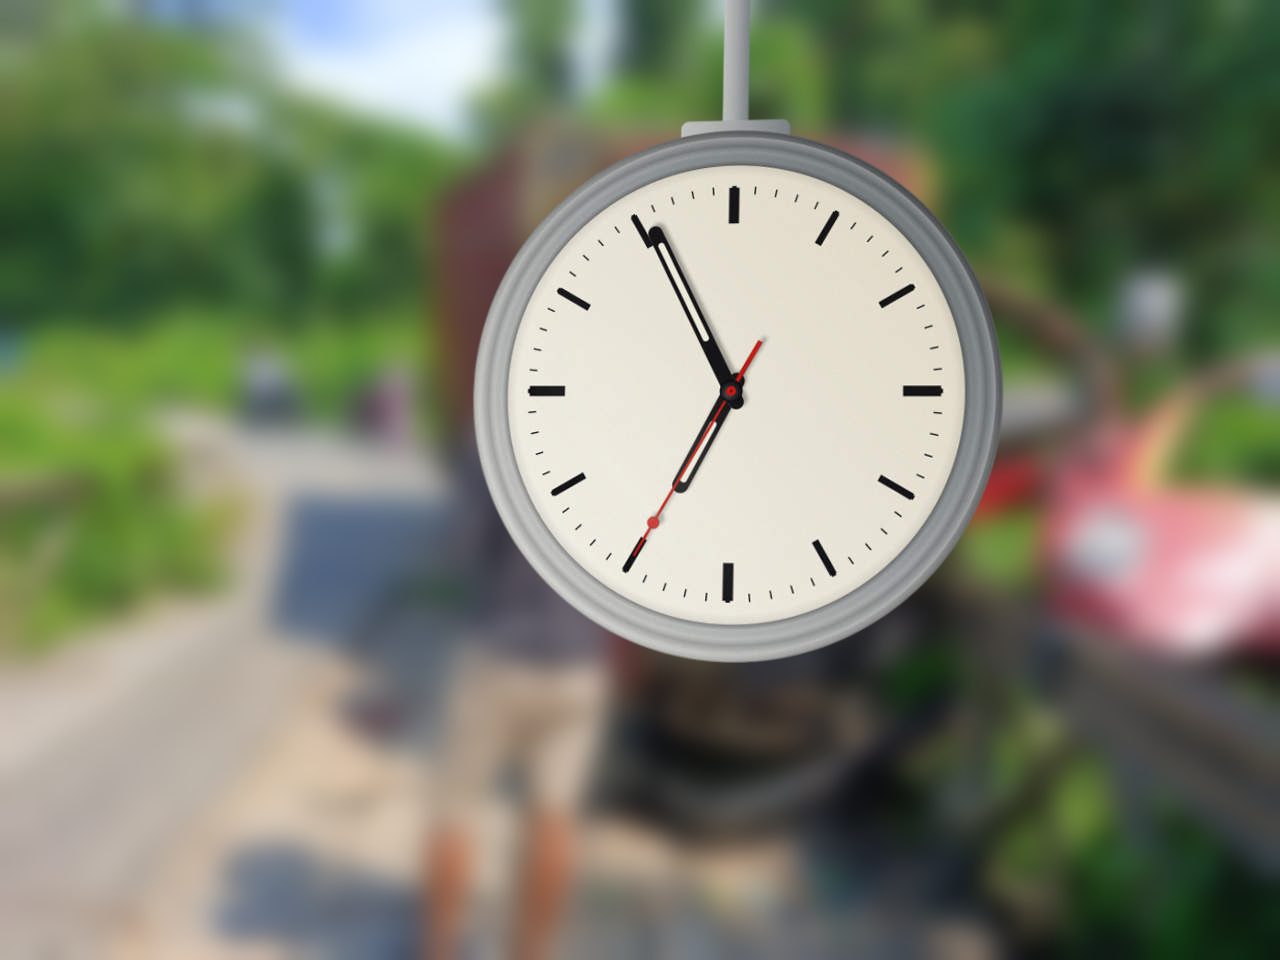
6.55.35
